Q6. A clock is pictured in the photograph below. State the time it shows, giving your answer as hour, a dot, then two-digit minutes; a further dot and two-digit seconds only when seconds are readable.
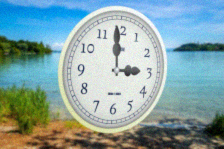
2.59
